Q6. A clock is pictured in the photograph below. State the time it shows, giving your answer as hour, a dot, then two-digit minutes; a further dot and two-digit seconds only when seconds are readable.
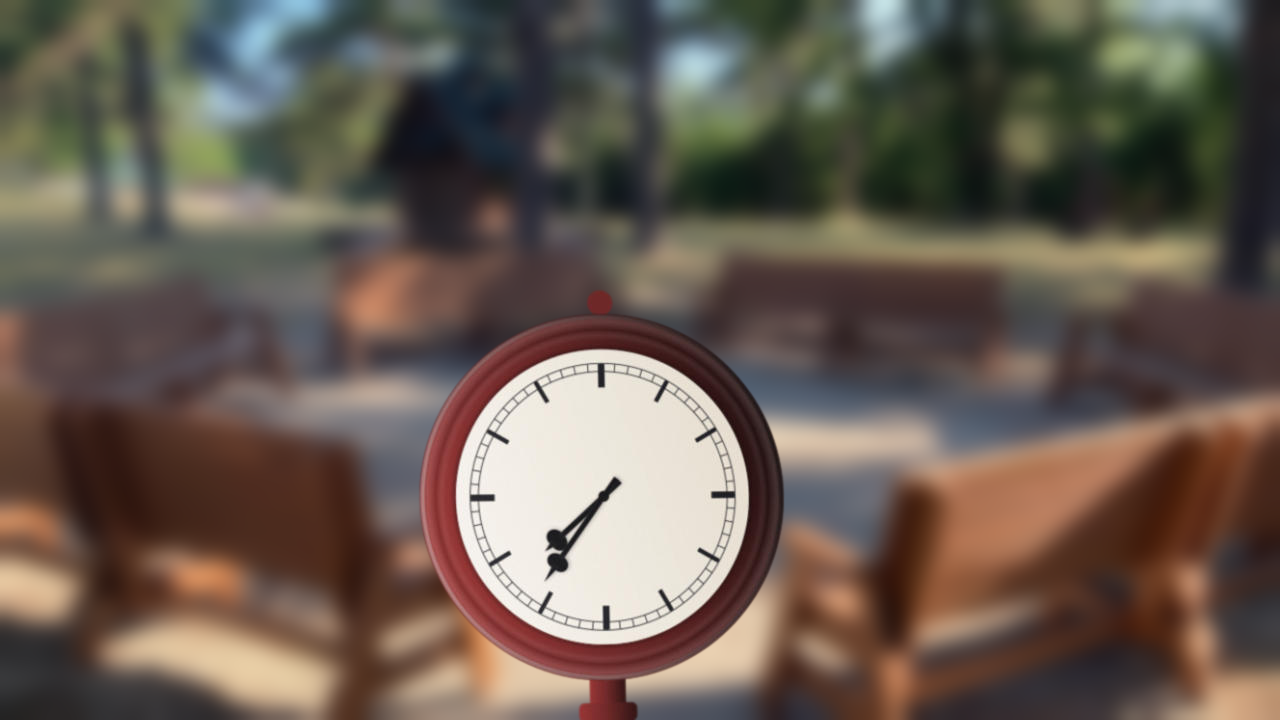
7.36
